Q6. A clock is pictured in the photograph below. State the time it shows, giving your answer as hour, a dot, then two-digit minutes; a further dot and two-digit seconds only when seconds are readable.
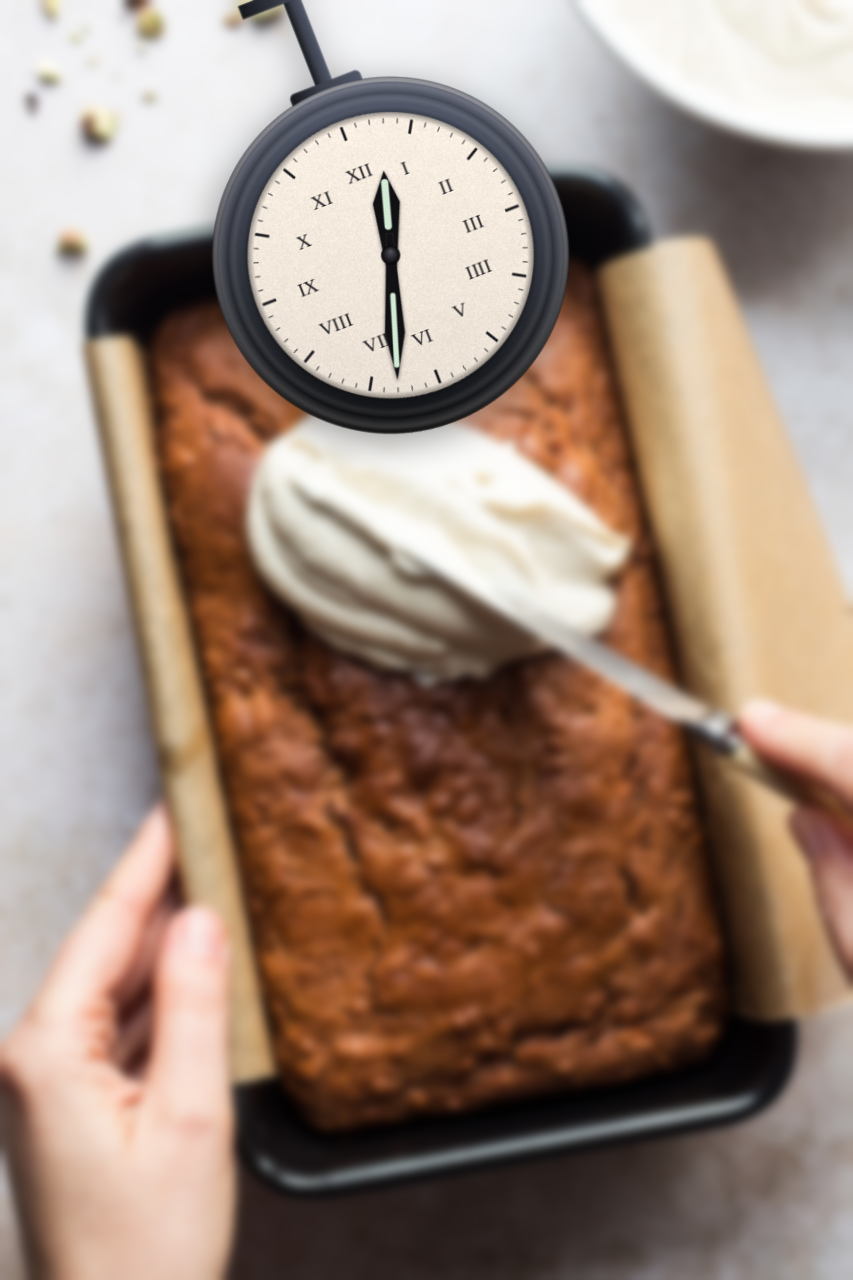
12.33
